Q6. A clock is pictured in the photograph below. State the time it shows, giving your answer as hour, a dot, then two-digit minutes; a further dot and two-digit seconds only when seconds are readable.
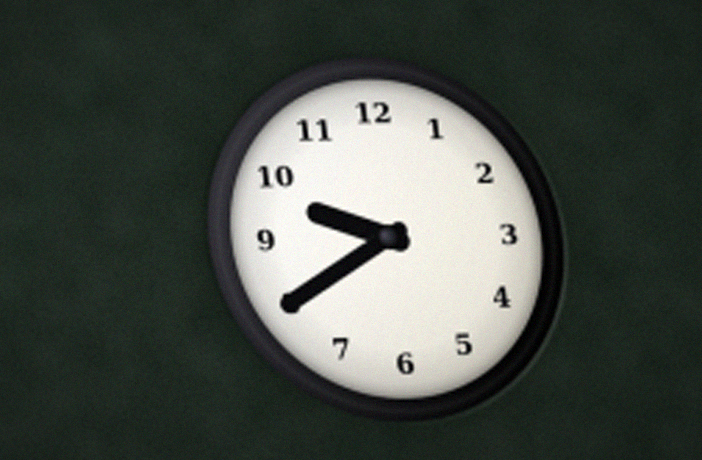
9.40
